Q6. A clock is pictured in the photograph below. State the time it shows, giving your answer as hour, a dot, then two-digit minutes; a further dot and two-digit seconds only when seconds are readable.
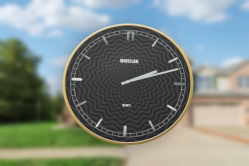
2.12
